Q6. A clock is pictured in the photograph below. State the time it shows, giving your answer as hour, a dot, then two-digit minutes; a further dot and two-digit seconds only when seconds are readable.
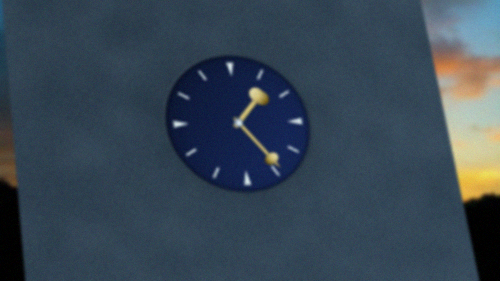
1.24
